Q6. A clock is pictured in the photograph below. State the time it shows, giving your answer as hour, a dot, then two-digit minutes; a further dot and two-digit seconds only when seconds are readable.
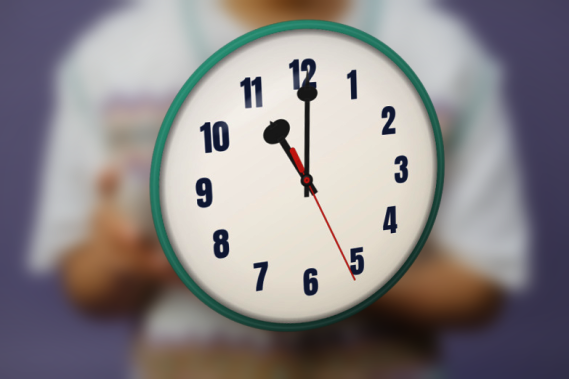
11.00.26
